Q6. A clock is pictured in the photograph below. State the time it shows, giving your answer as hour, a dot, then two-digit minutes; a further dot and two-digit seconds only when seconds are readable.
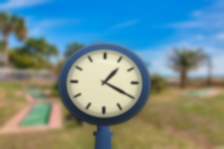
1.20
